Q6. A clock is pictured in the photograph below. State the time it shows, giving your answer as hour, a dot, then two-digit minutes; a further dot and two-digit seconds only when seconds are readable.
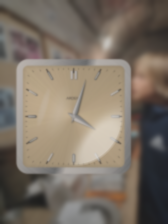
4.03
